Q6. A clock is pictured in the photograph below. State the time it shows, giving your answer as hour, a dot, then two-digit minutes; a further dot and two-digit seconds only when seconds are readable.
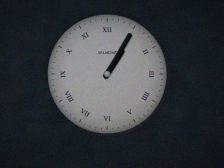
1.05
